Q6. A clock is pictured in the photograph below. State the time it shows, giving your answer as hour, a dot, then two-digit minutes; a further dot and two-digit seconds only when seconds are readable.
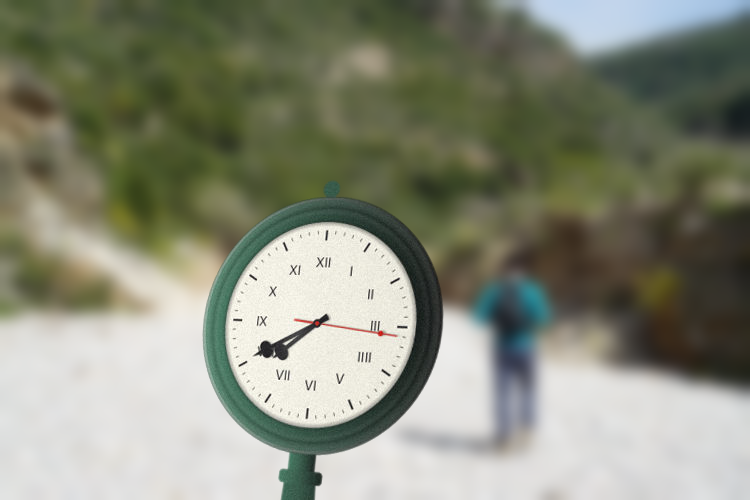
7.40.16
